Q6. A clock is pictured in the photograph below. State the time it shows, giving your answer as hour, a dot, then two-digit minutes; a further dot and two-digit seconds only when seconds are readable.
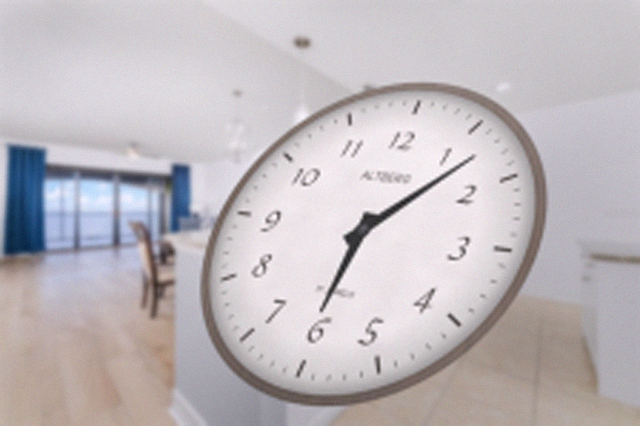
6.07
